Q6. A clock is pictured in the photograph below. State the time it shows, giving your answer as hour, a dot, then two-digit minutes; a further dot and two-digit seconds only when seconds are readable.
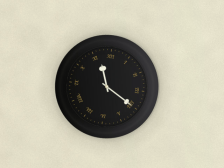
11.20
